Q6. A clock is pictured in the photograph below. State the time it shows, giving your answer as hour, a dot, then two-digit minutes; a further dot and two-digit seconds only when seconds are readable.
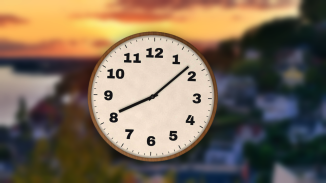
8.08
